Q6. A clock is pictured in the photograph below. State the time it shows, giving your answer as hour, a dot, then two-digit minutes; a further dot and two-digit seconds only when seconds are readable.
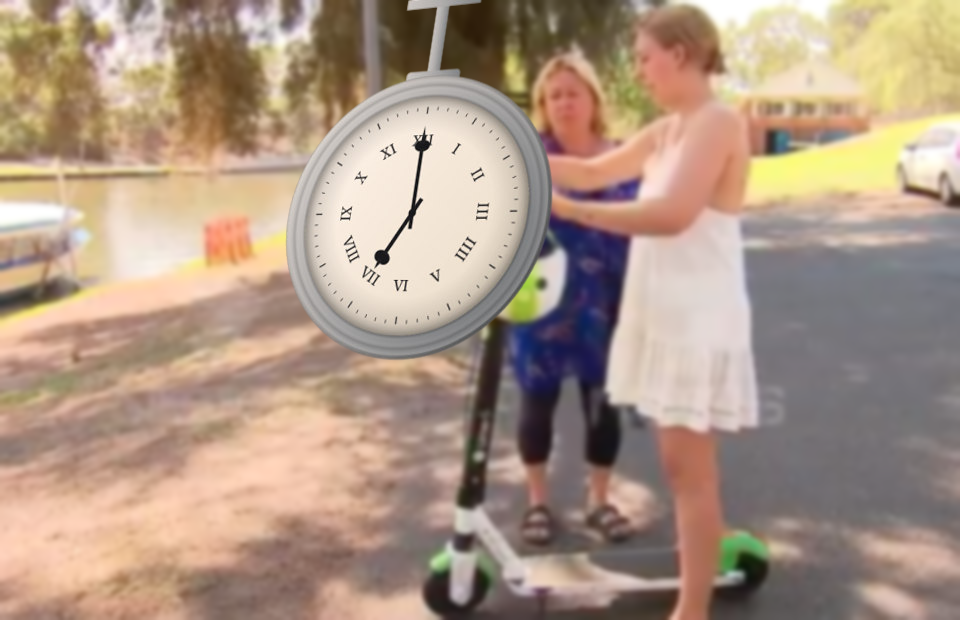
7.00
